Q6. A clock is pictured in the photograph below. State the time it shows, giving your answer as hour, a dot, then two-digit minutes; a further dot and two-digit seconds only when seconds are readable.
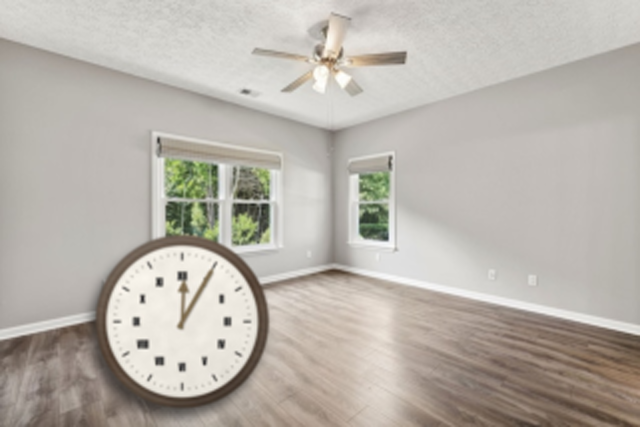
12.05
